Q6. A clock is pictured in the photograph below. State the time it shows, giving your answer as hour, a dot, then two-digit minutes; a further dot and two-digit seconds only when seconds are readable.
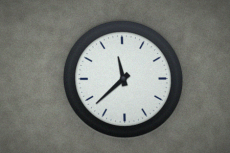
11.38
